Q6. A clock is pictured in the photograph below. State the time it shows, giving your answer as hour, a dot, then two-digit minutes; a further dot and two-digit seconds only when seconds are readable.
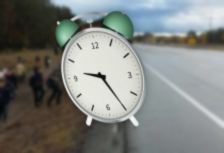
9.25
